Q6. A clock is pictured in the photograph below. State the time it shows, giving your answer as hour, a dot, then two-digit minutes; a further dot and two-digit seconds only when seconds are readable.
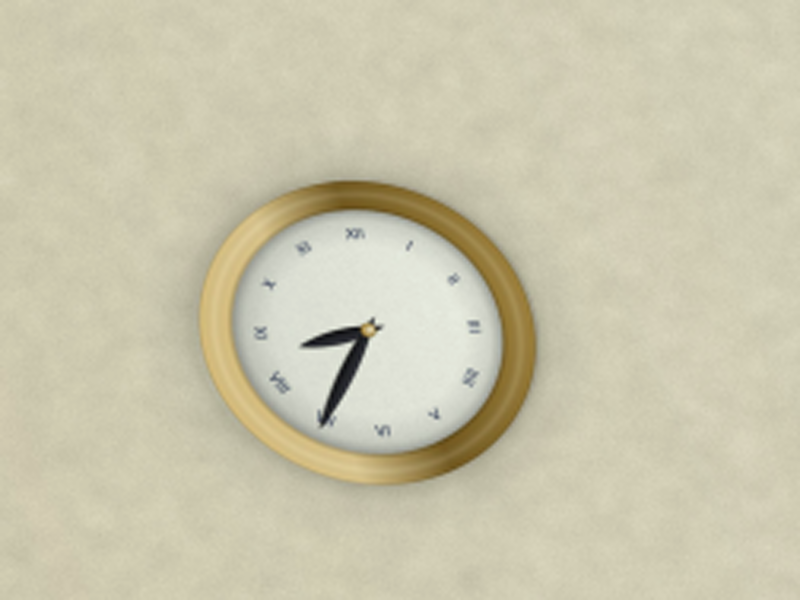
8.35
